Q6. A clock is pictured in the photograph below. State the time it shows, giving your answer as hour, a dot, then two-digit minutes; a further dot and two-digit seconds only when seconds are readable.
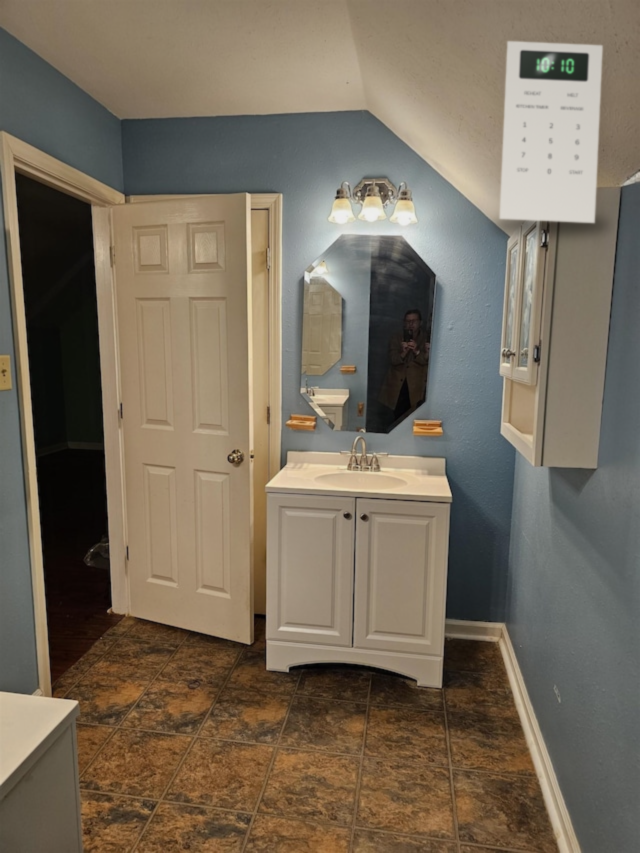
10.10
